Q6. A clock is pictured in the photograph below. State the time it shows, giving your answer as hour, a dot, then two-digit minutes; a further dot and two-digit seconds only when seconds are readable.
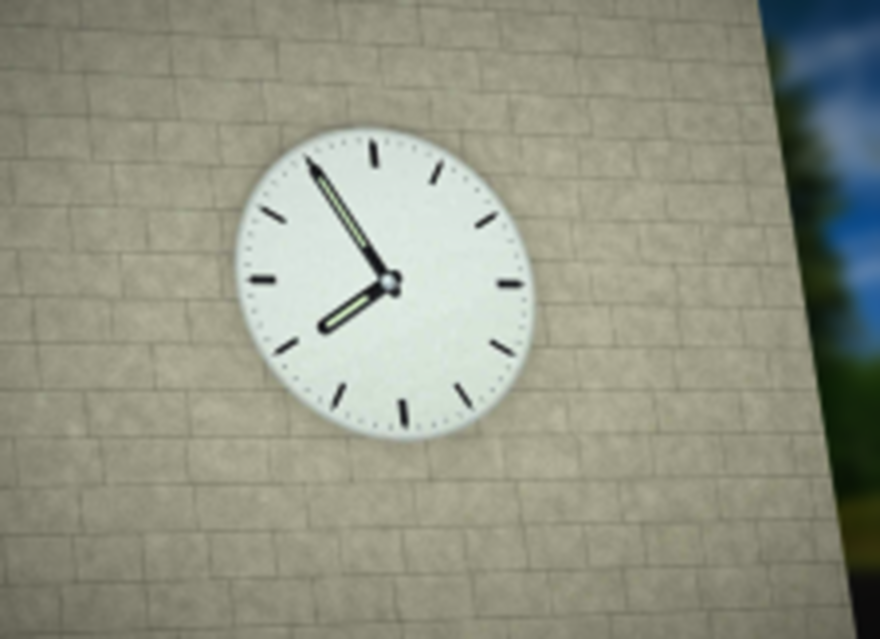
7.55
